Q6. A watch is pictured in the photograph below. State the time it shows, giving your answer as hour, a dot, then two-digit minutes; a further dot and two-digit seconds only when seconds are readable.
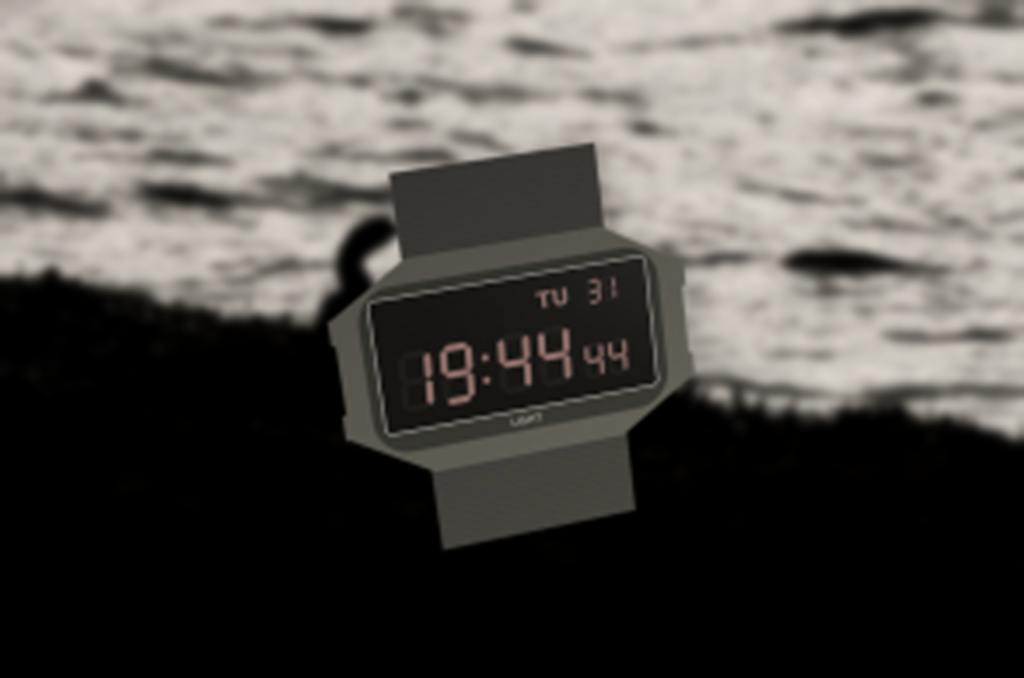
19.44.44
